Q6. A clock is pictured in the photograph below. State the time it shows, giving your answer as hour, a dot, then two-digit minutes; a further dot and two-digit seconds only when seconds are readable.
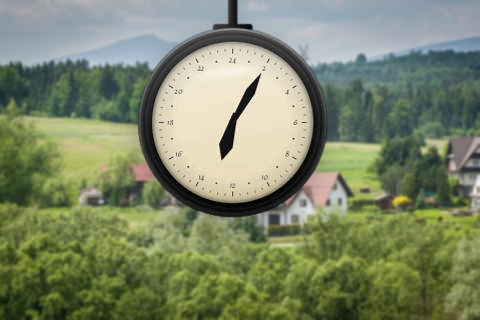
13.05
